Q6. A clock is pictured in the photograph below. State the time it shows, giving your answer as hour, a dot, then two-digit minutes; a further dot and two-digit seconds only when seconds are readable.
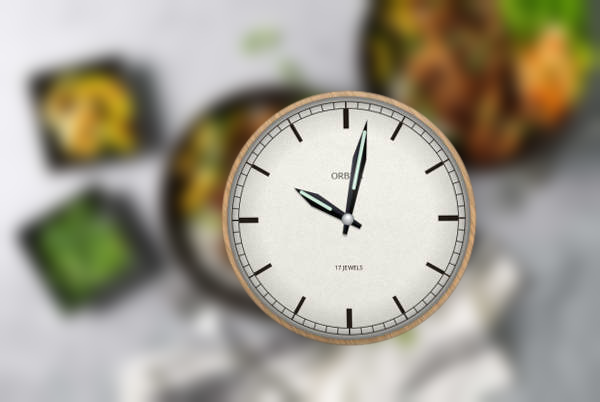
10.02
